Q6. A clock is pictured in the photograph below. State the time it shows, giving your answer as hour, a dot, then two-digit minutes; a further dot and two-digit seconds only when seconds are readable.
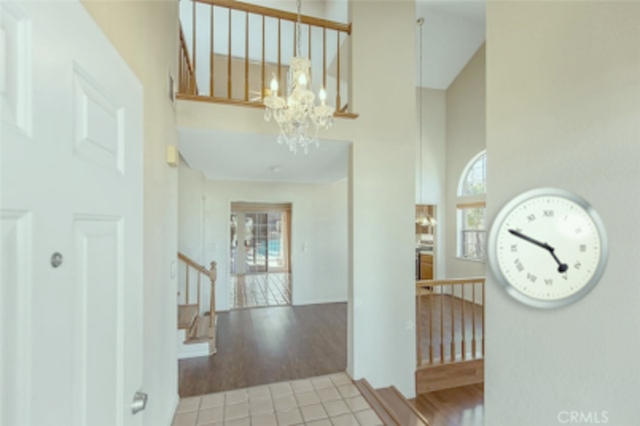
4.49
